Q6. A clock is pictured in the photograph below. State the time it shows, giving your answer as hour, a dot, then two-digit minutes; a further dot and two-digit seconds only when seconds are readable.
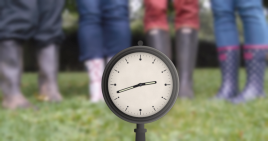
2.42
